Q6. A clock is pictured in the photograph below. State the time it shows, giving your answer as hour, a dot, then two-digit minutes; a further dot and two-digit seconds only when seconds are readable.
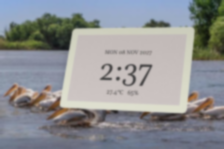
2.37
